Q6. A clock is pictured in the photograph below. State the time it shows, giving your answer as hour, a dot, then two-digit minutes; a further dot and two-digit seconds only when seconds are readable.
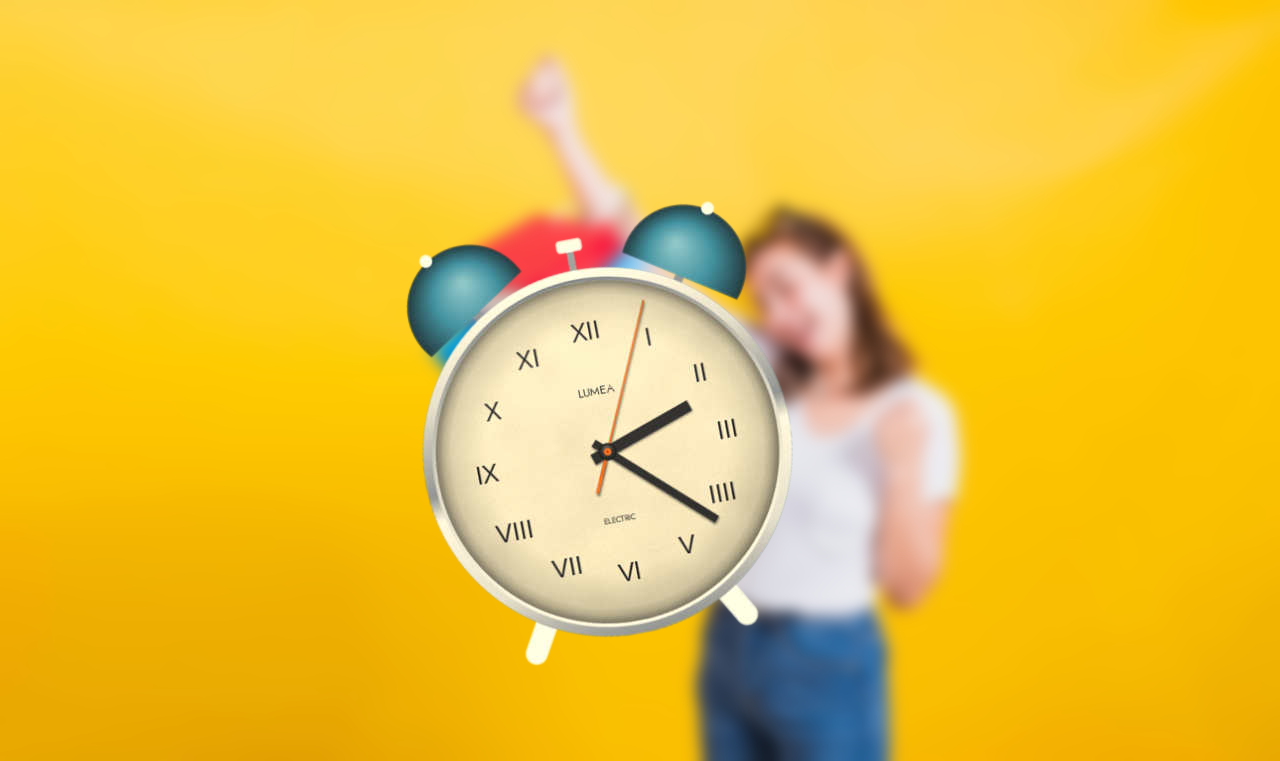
2.22.04
